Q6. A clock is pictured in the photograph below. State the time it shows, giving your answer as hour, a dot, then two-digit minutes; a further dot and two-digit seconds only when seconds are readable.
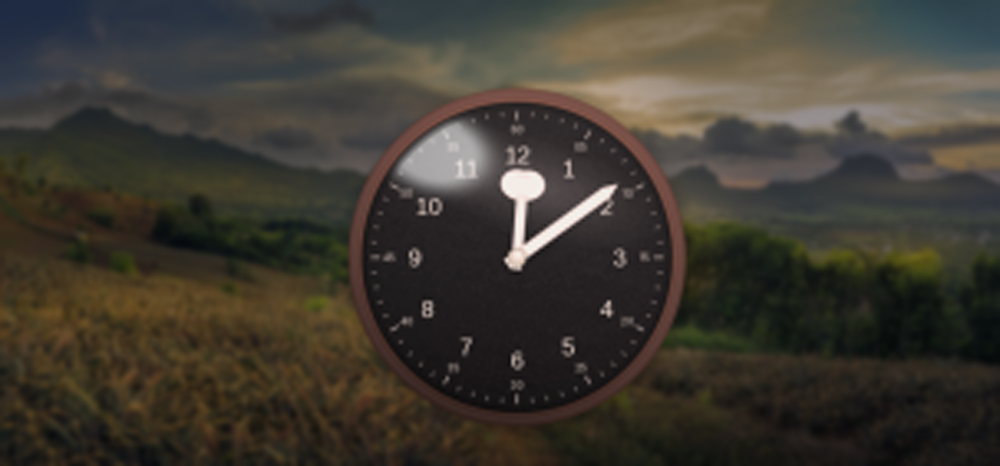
12.09
